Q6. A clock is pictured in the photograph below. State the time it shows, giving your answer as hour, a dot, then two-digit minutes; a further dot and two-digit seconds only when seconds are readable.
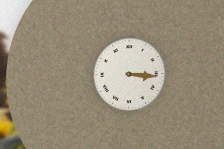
3.16
